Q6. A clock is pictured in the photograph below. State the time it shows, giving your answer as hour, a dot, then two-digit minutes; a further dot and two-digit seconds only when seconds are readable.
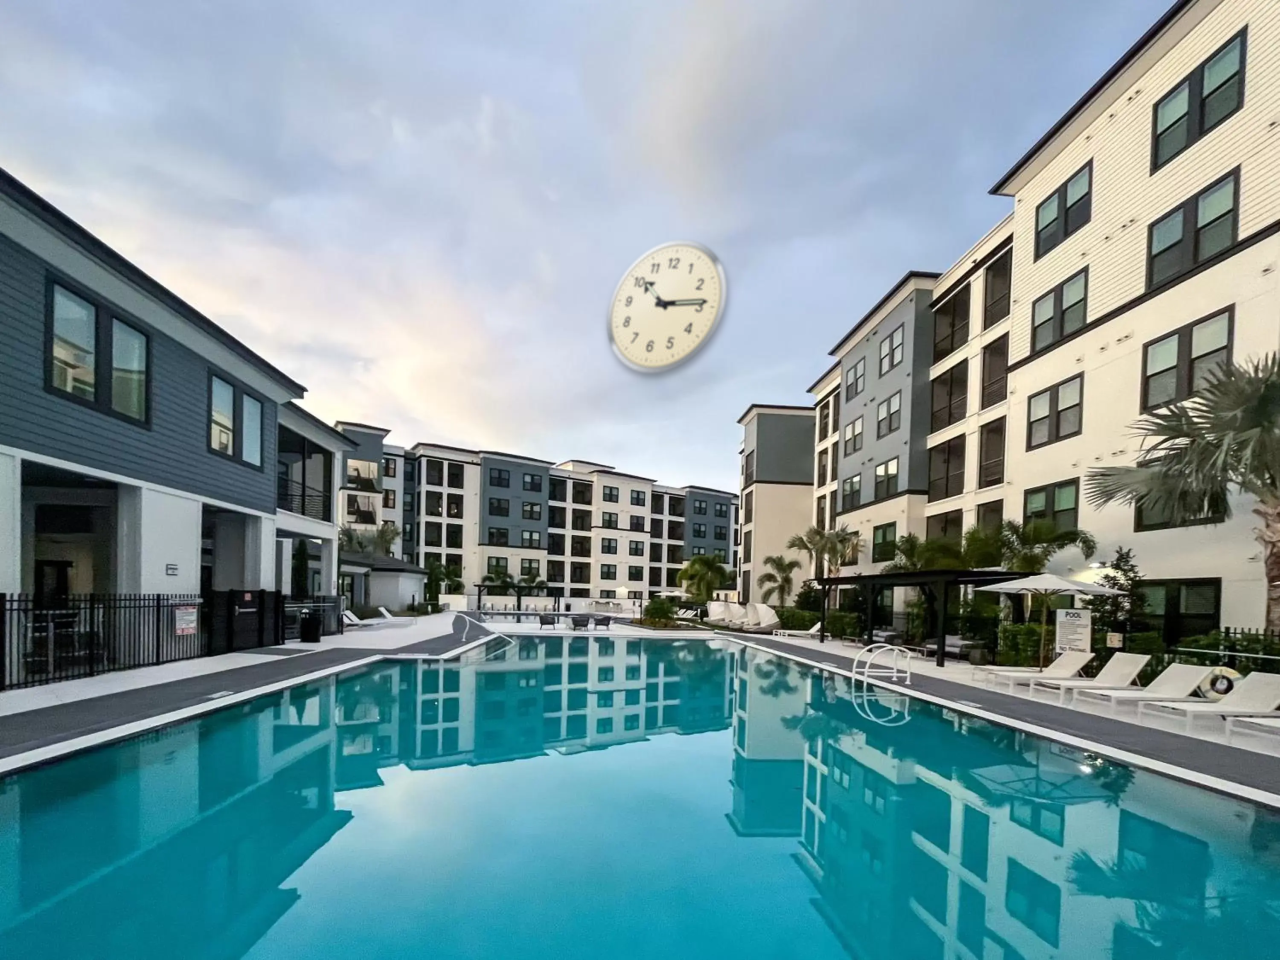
10.14
